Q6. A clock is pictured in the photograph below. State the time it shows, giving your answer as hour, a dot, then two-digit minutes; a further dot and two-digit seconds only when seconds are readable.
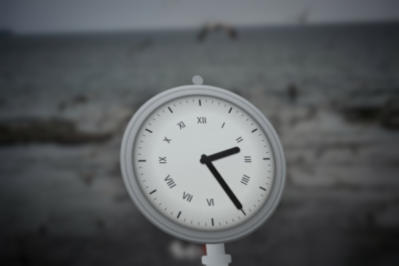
2.25
